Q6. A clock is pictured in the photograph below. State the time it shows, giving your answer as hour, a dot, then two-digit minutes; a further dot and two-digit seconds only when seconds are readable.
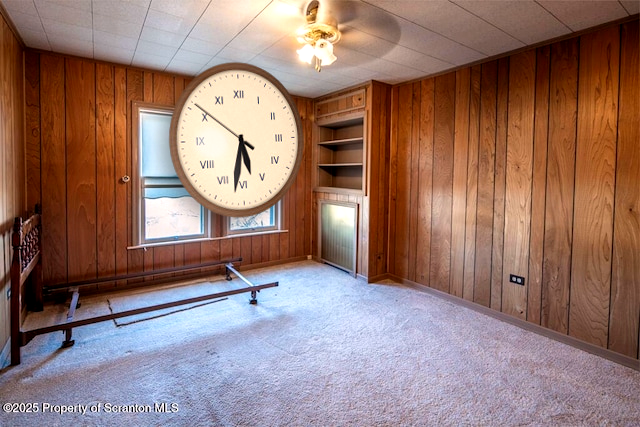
5.31.51
